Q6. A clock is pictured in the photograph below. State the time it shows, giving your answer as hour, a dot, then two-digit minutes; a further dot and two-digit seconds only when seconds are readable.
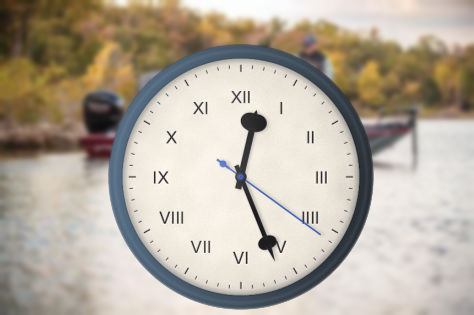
12.26.21
